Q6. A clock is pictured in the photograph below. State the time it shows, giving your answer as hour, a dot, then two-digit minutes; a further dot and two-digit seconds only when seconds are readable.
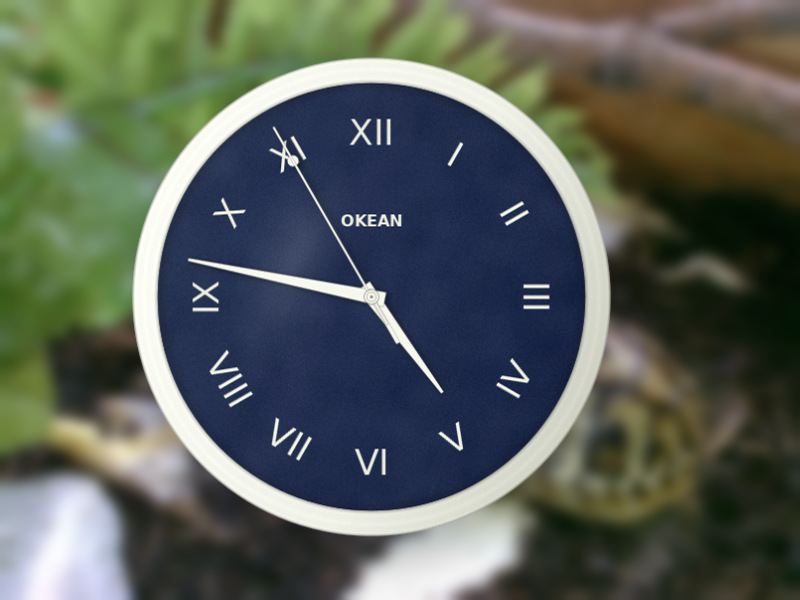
4.46.55
